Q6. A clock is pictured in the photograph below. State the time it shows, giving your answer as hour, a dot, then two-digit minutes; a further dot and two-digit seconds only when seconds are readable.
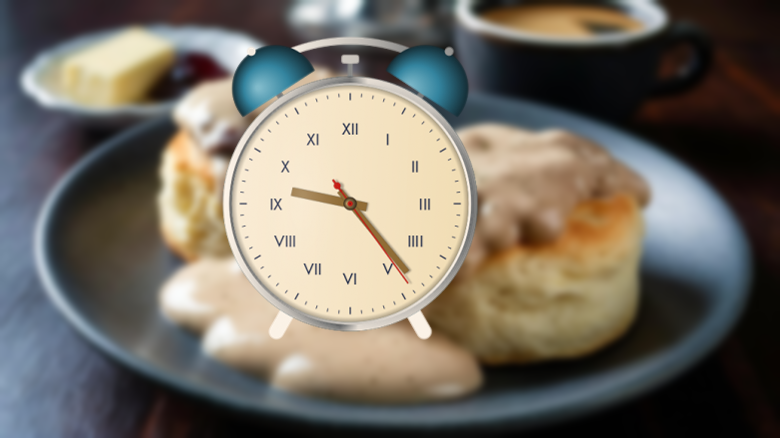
9.23.24
